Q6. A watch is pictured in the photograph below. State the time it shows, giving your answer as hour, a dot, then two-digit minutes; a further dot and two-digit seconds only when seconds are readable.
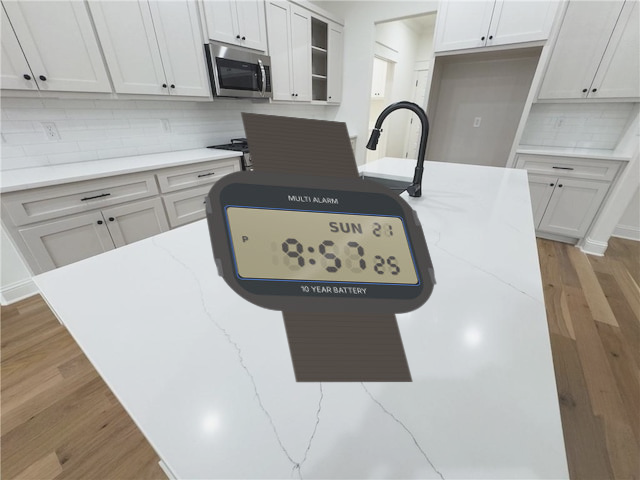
9.57.25
